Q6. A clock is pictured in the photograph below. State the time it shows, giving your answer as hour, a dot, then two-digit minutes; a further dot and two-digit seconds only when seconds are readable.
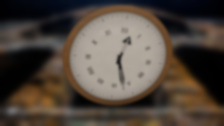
12.27
